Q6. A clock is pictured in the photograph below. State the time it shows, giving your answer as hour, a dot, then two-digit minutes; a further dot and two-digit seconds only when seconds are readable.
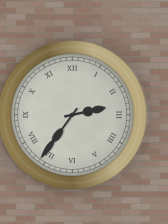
2.36
